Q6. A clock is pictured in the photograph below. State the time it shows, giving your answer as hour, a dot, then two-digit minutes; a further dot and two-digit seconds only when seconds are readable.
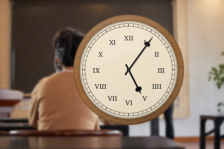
5.06
